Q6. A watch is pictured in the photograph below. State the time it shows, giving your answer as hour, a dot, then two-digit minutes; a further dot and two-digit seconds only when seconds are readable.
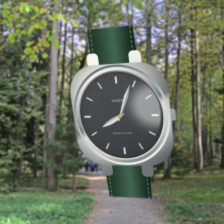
8.04
